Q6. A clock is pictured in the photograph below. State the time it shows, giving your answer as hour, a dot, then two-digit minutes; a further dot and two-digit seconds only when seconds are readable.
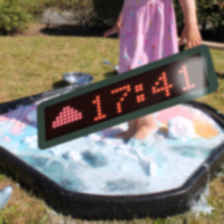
17.41
